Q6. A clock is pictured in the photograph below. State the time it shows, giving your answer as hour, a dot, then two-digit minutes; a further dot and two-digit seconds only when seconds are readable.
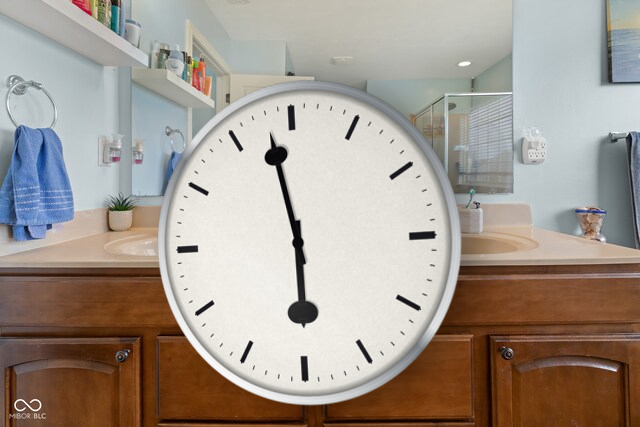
5.58
